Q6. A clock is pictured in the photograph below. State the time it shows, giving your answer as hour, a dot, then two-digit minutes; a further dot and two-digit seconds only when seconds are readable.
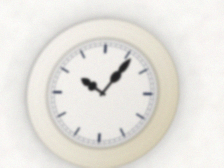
10.06
